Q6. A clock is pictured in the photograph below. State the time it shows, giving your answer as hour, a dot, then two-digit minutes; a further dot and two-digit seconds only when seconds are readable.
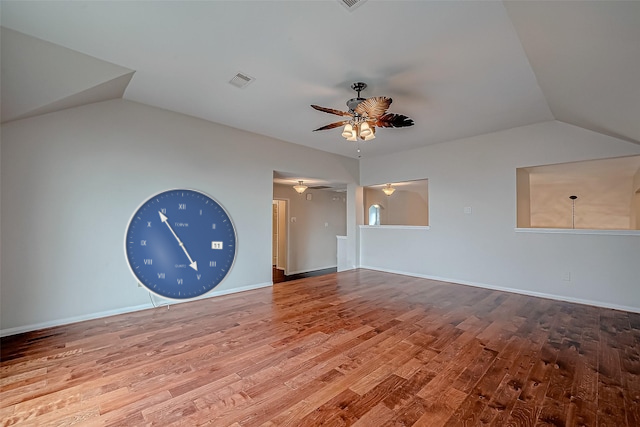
4.54
